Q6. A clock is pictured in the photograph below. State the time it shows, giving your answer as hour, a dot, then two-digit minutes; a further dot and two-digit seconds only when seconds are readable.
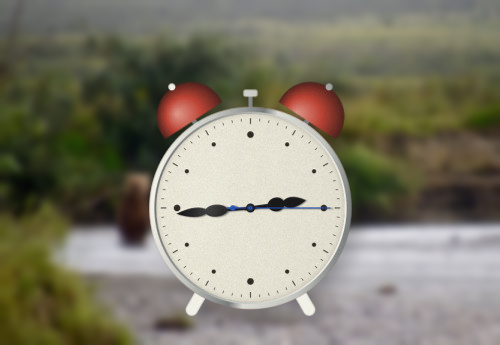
2.44.15
